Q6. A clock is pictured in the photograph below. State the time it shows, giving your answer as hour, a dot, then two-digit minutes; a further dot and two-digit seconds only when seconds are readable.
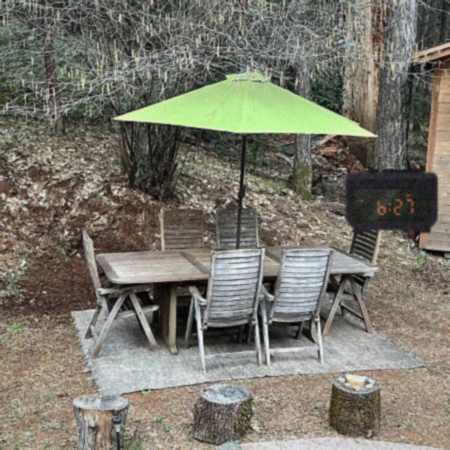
6.27
